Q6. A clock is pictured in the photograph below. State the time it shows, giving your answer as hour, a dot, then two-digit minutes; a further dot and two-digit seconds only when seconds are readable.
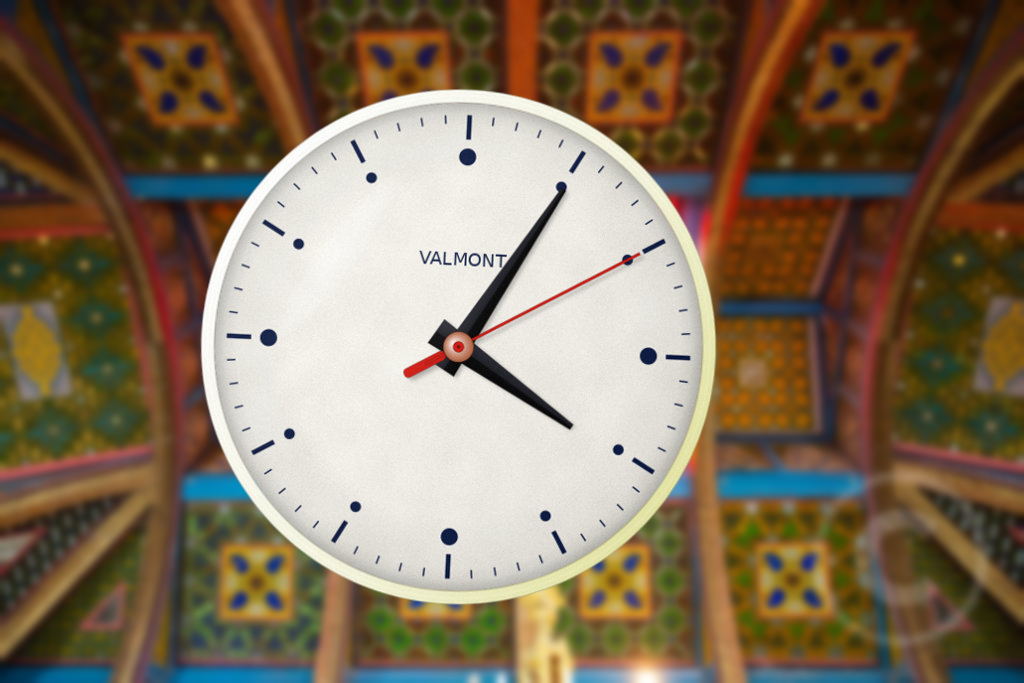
4.05.10
